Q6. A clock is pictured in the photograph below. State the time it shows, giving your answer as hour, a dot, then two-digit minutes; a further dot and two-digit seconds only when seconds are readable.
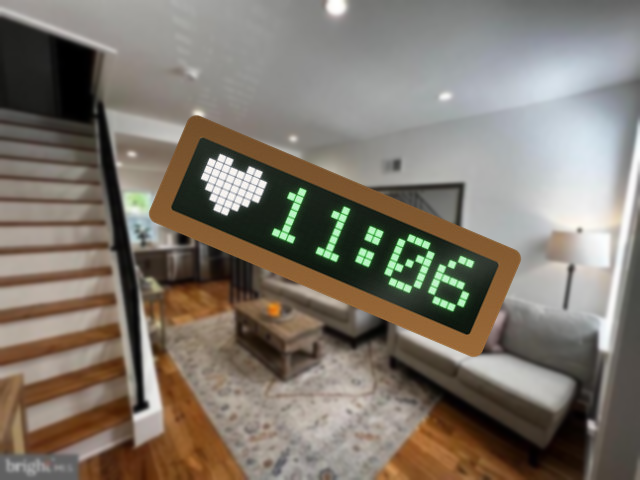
11.06
